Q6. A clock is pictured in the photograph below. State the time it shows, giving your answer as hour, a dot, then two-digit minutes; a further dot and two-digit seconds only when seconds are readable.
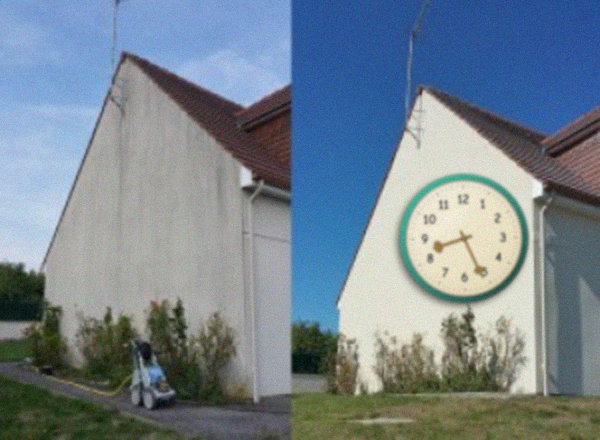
8.26
